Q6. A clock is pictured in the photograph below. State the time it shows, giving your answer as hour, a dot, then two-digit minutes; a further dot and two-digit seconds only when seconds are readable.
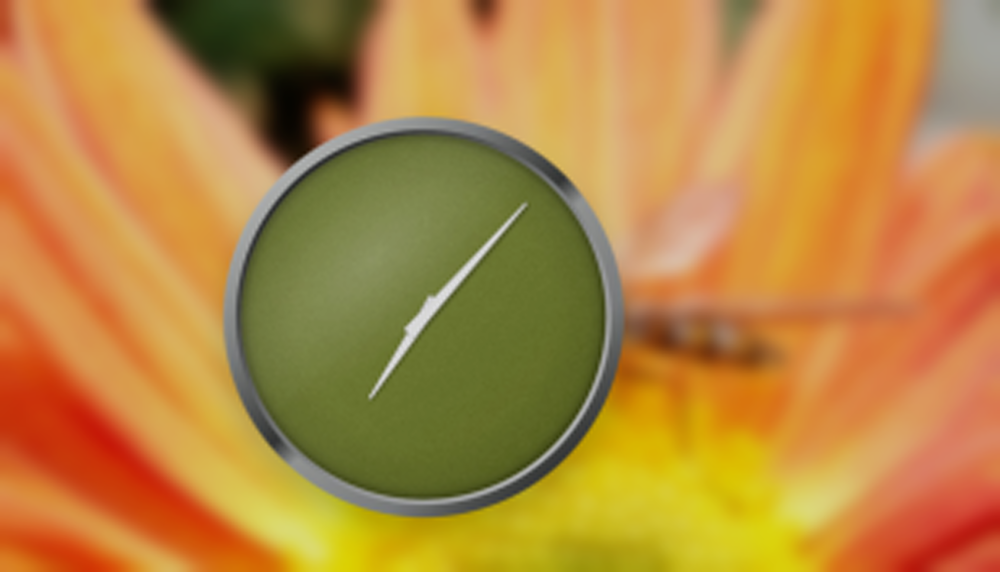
7.07
